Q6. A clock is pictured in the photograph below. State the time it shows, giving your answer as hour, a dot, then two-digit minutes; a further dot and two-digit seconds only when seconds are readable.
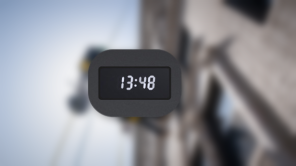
13.48
